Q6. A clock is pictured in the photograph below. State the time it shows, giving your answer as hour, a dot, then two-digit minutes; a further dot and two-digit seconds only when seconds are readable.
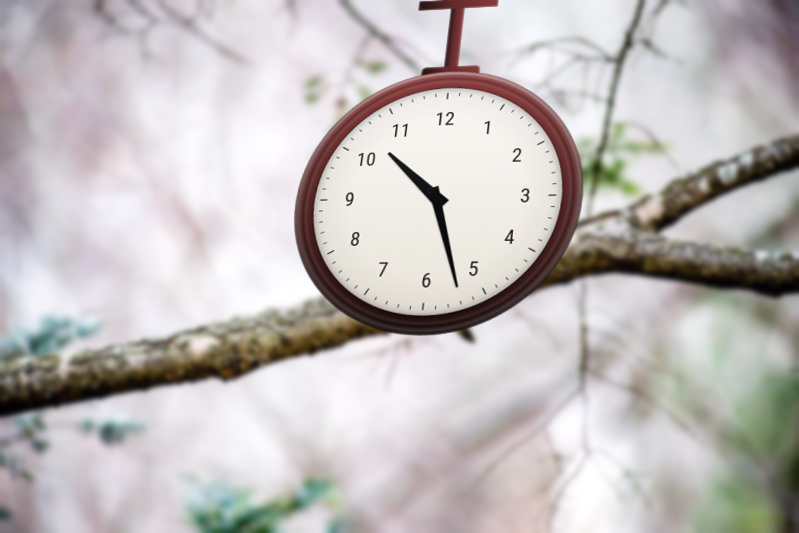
10.27
